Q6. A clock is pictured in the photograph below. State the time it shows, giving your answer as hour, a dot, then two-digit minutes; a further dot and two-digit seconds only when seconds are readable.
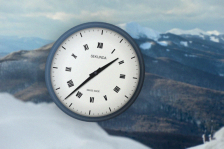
1.37
